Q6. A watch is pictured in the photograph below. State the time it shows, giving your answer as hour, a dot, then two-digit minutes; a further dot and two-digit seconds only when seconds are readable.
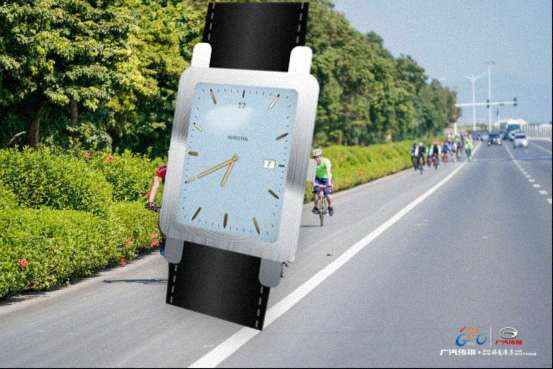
6.40
